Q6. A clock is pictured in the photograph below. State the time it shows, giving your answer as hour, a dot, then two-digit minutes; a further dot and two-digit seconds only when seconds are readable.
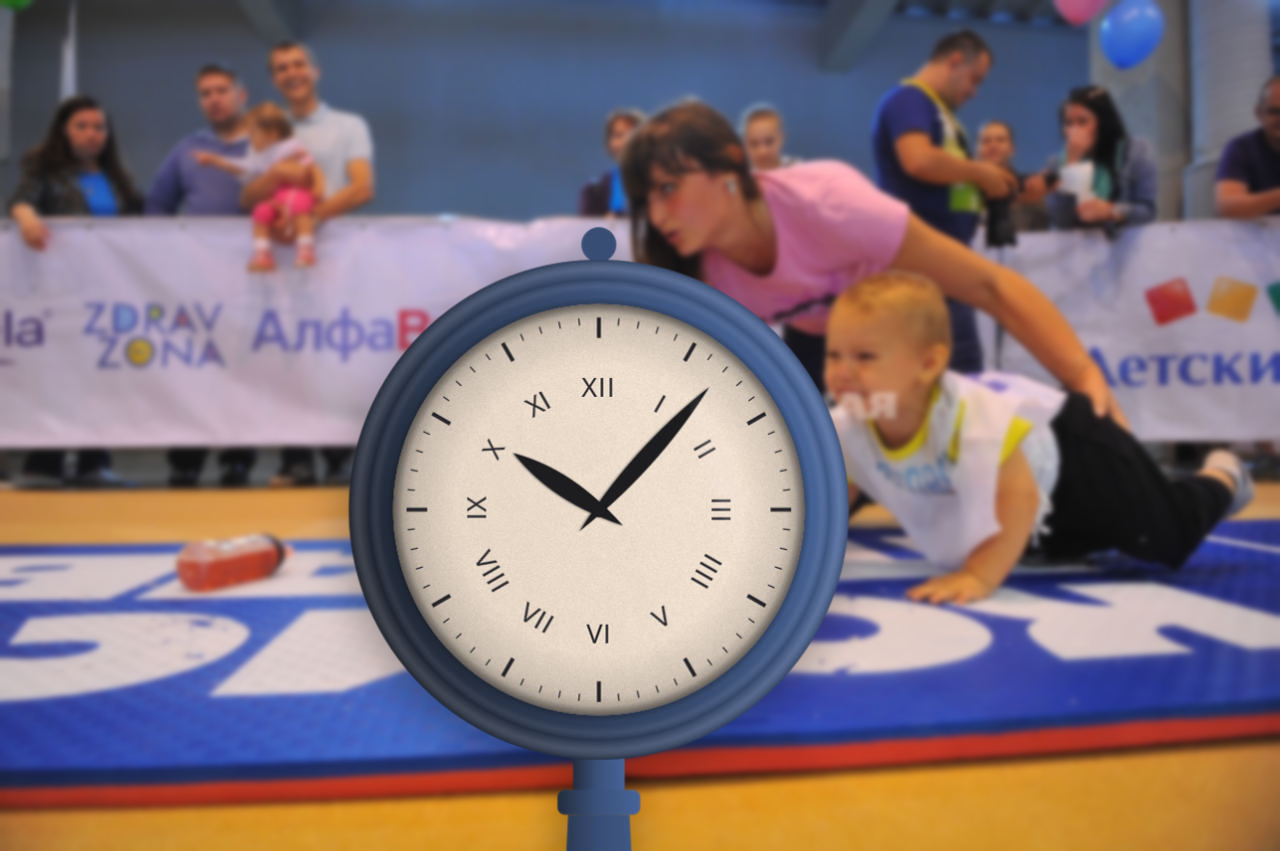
10.07
